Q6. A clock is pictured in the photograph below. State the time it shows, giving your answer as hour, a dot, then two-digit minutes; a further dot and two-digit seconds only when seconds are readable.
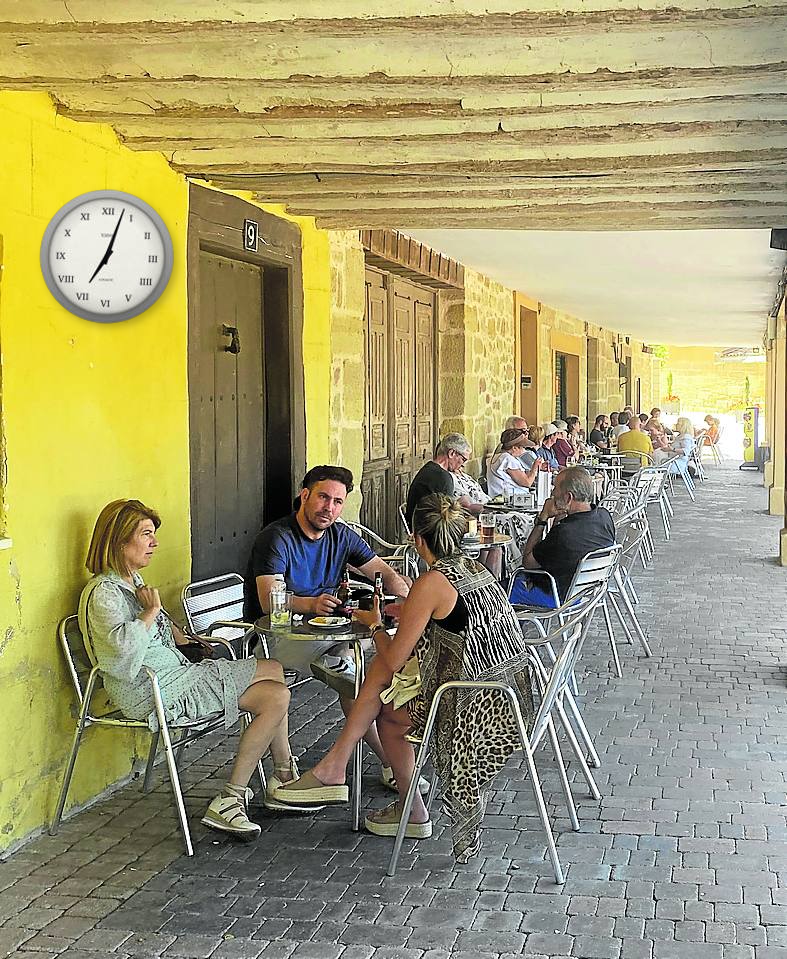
7.03
